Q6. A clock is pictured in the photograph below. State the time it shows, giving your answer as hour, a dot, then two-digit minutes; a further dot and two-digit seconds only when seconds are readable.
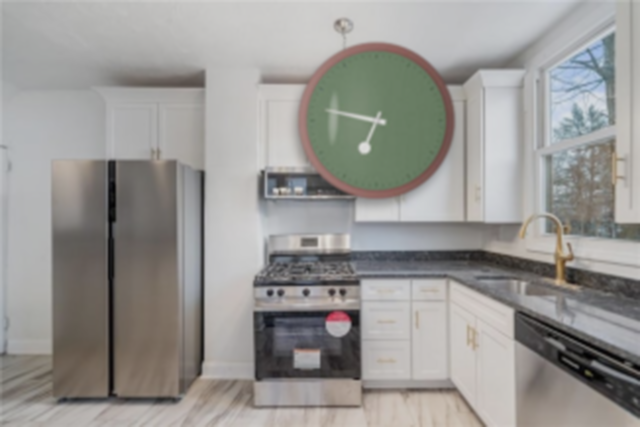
6.47
